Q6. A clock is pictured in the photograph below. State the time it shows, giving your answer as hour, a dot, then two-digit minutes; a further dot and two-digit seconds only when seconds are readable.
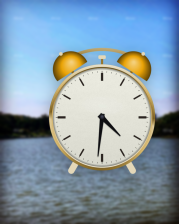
4.31
